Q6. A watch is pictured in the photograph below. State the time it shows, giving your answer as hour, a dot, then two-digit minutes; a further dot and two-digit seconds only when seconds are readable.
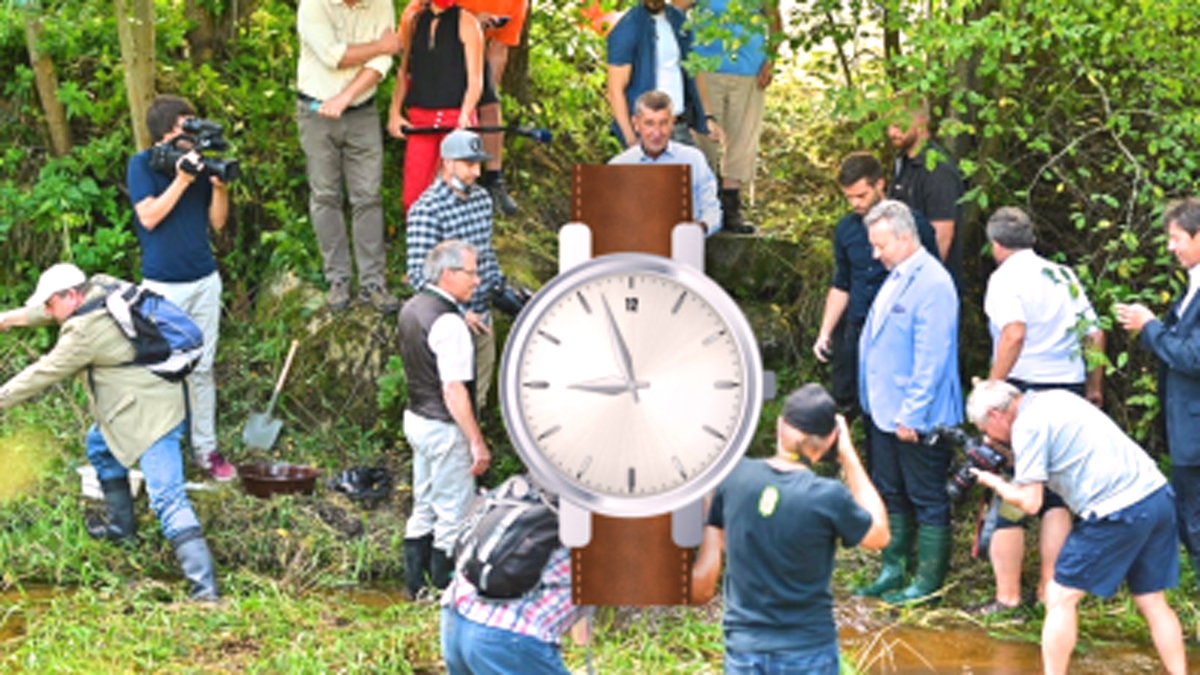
8.57
